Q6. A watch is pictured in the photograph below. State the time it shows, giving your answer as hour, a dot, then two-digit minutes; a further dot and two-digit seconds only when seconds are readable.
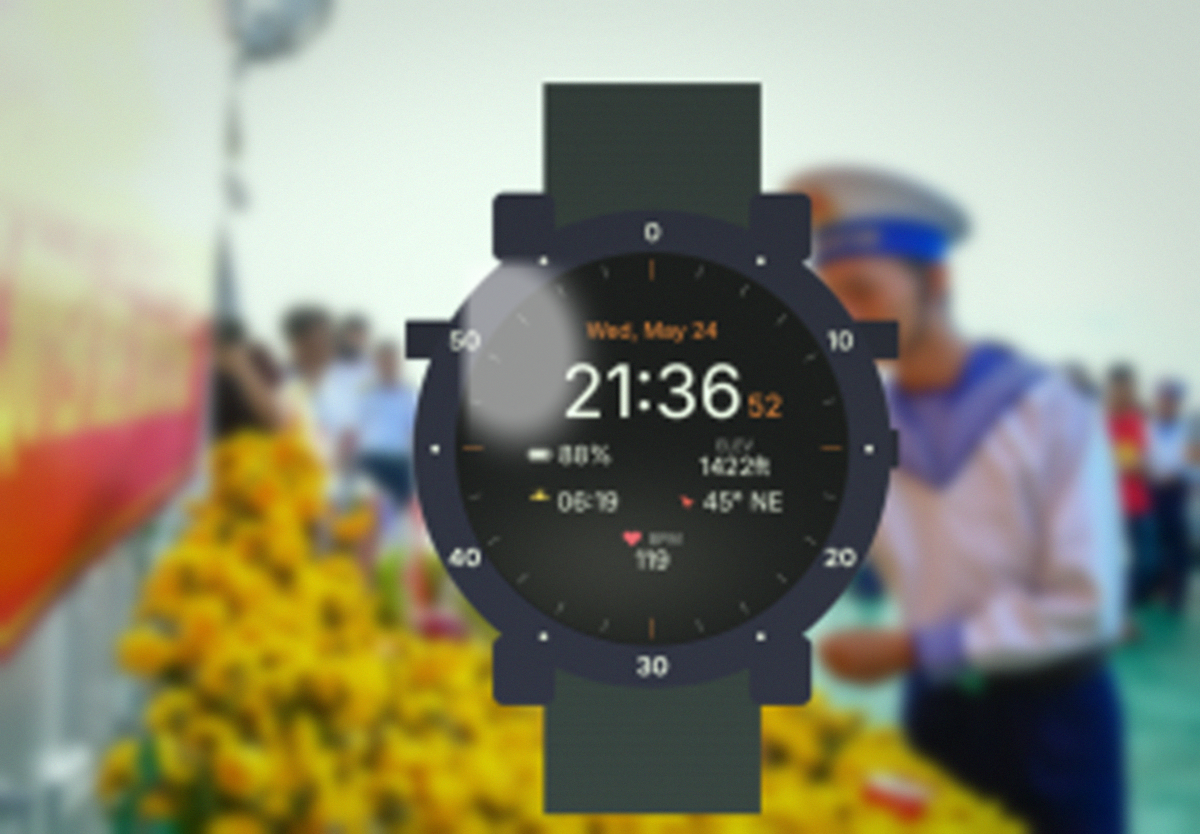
21.36
